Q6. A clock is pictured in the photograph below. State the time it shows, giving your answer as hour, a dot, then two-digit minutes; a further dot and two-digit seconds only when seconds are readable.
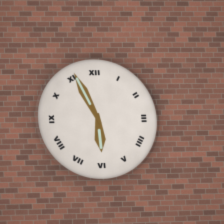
5.56
